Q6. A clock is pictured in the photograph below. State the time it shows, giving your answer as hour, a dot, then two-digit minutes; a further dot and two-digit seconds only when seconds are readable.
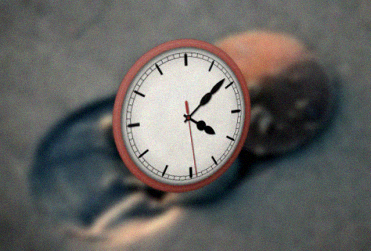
4.08.29
